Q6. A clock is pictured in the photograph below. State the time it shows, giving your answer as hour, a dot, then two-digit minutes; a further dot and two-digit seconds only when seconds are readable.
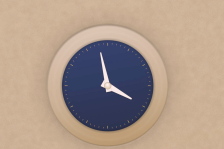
3.58
